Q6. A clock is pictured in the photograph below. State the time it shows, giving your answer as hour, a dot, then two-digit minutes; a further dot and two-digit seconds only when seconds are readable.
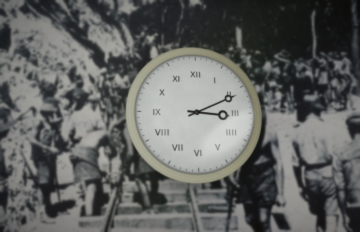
3.11
